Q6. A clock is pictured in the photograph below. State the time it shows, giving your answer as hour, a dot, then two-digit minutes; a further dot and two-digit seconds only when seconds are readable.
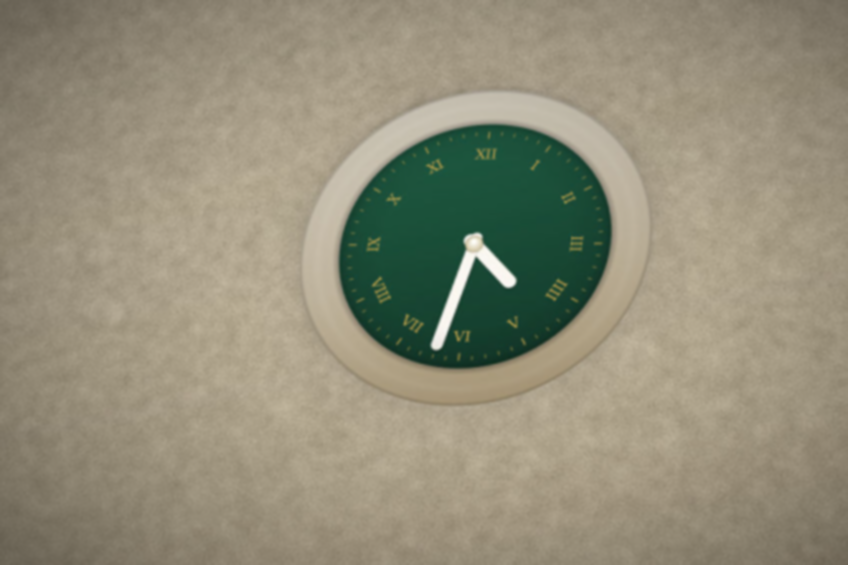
4.32
